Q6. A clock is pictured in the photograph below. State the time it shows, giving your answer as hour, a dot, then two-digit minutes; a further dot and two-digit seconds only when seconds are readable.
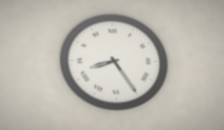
8.25
